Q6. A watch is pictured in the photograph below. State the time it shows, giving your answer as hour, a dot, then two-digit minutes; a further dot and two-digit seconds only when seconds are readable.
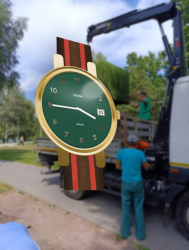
3.45
